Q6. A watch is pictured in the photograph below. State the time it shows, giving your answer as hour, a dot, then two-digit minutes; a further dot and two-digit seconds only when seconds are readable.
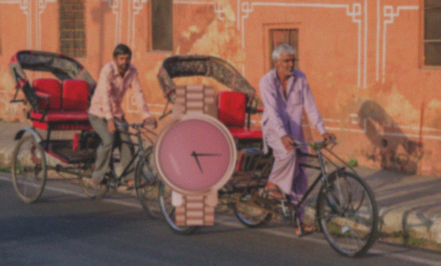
5.15
